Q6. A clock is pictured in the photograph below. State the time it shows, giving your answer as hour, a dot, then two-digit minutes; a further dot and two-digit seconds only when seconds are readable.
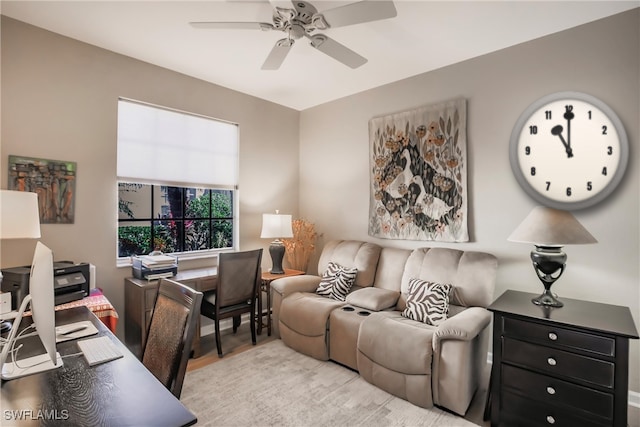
11.00
